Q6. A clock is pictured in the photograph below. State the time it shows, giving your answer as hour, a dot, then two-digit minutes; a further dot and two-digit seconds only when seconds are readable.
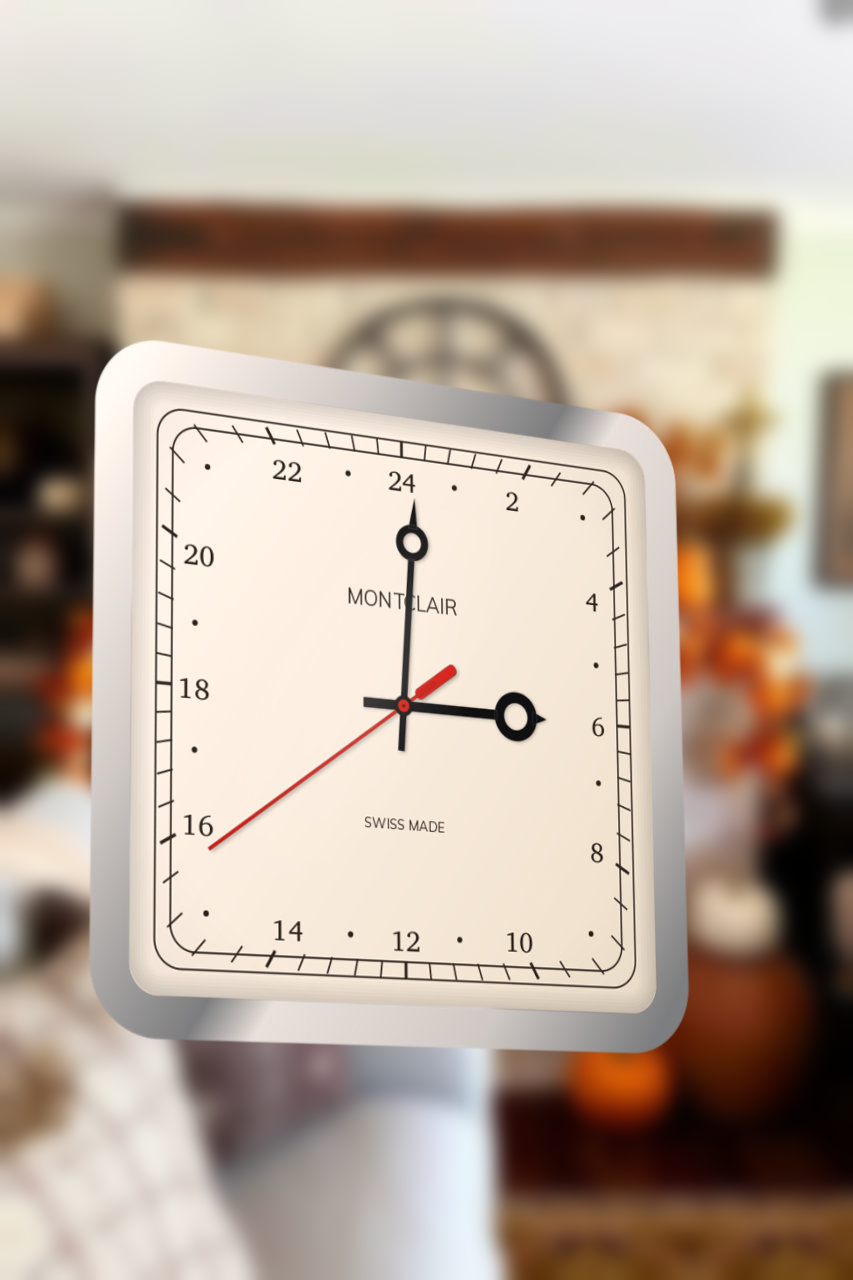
6.00.39
